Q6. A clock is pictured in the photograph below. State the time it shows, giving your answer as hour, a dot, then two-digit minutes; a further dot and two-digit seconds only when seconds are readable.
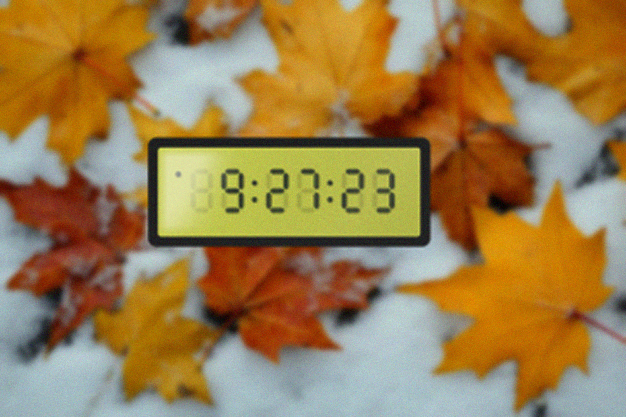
9.27.23
